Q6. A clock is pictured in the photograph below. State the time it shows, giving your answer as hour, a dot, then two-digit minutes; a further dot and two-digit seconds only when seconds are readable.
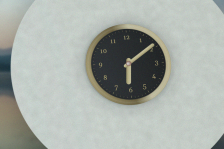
6.09
